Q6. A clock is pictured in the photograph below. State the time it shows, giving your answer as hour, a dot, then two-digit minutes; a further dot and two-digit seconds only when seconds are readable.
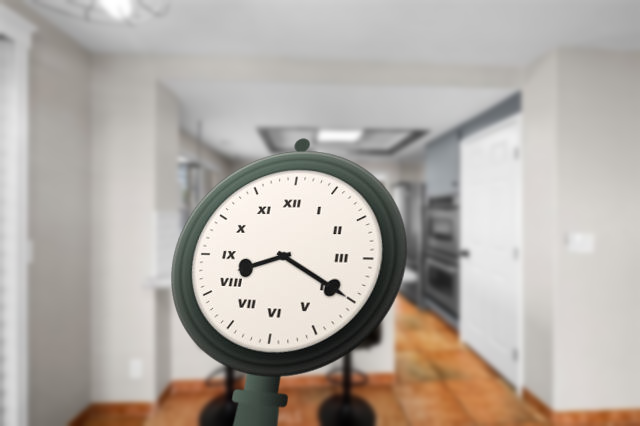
8.20
